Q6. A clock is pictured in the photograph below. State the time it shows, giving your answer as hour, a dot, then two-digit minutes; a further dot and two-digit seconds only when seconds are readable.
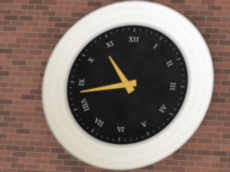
10.43
